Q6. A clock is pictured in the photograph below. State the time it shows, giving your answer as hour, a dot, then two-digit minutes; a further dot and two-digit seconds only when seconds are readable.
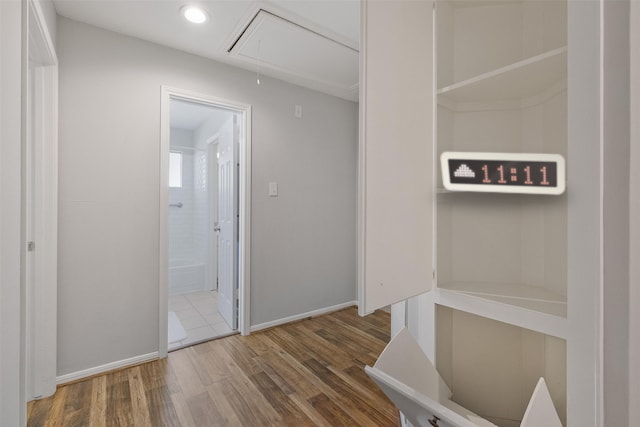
11.11
